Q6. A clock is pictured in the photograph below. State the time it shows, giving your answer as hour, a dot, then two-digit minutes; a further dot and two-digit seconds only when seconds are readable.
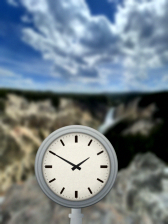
1.50
